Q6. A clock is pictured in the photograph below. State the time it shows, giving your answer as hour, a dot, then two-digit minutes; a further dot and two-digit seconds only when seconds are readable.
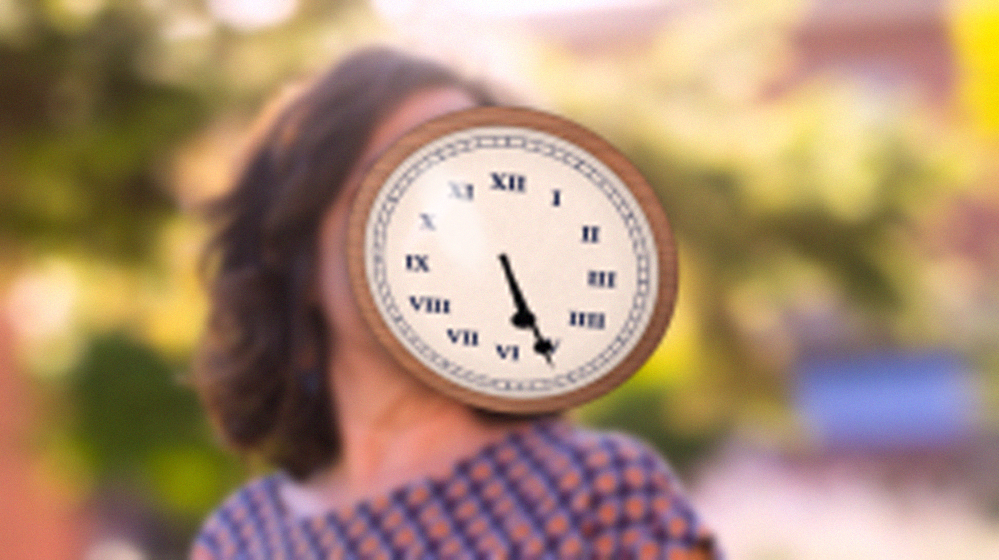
5.26
